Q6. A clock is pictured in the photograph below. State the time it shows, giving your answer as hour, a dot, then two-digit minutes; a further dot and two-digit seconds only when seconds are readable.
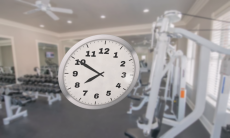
7.50
